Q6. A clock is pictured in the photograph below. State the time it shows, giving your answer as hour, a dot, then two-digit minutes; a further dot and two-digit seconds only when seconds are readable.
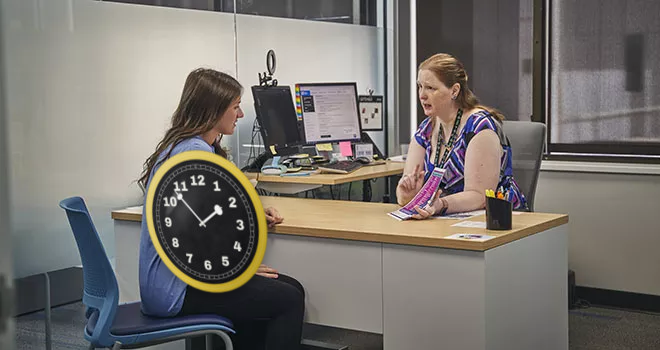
1.53
